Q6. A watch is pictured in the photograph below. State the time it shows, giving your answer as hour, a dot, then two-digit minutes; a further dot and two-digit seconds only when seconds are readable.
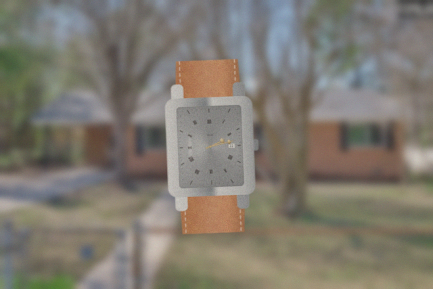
2.13
